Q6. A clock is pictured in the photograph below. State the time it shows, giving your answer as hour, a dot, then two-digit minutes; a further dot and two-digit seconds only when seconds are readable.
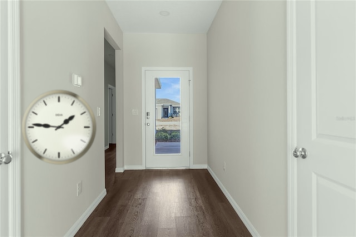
1.46
